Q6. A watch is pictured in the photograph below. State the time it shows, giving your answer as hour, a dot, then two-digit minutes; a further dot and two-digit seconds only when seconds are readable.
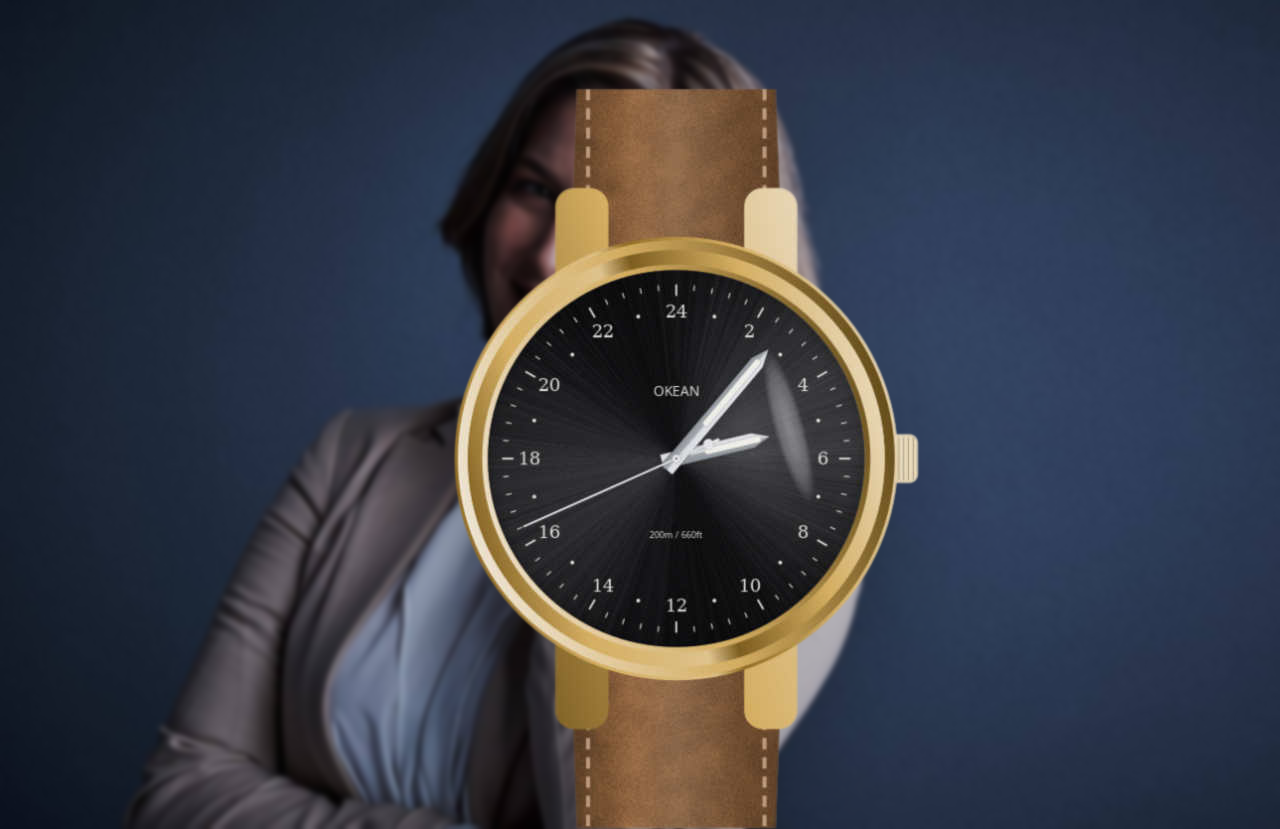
5.06.41
